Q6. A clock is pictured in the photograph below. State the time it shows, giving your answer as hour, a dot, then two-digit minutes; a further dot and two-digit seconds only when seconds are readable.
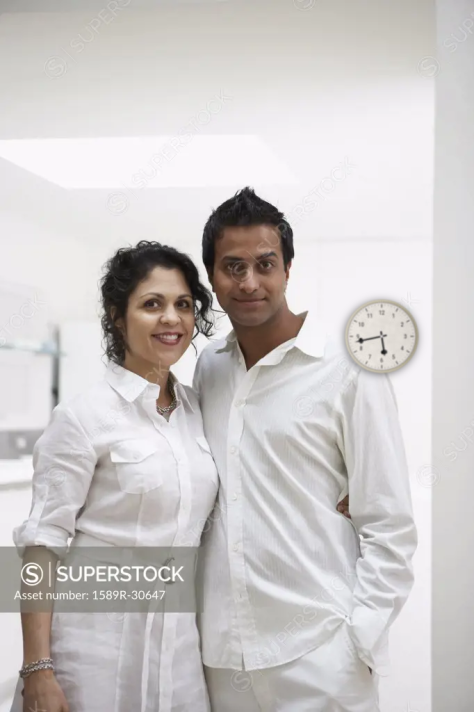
5.43
